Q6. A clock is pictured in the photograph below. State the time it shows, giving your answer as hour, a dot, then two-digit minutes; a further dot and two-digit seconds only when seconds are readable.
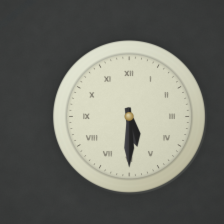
5.30
